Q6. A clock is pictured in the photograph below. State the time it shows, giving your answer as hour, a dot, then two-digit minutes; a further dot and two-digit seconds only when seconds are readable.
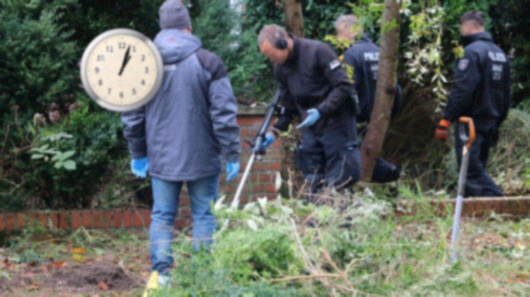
1.03
